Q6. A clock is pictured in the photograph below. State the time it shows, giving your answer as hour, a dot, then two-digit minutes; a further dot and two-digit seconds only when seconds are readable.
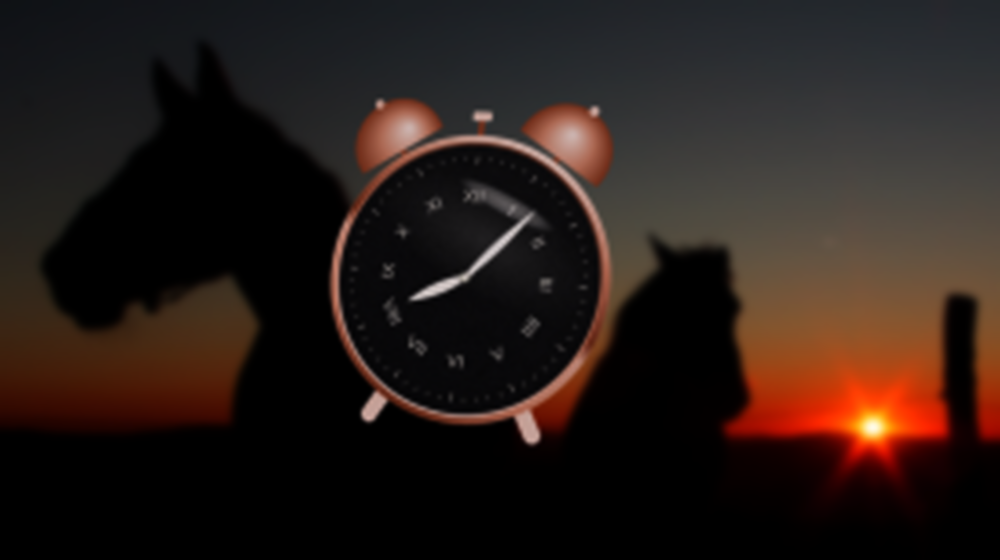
8.07
